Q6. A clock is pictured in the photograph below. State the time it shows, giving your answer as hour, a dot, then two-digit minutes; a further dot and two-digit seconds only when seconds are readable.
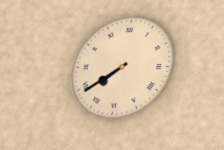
7.39
